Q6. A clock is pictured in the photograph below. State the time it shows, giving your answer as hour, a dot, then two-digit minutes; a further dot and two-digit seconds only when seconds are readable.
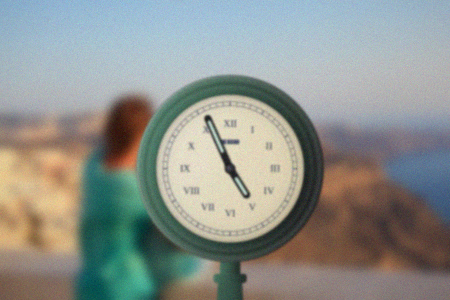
4.56
